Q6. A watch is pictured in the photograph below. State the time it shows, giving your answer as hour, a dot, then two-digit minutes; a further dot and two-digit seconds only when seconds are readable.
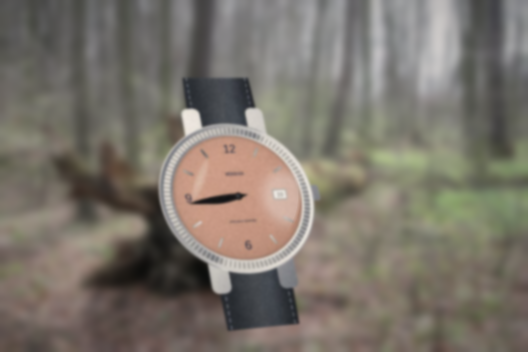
8.44
